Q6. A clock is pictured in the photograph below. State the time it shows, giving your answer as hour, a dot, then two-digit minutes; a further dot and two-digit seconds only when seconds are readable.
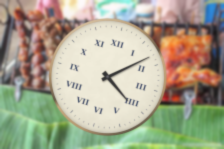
4.08
